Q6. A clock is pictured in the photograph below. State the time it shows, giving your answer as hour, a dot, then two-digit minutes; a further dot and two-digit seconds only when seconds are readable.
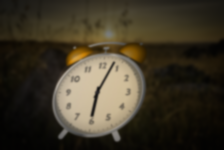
6.03
